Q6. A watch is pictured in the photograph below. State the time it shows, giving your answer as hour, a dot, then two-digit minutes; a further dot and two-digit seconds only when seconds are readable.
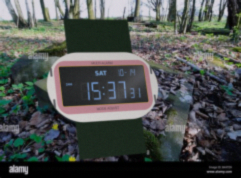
15.37.31
